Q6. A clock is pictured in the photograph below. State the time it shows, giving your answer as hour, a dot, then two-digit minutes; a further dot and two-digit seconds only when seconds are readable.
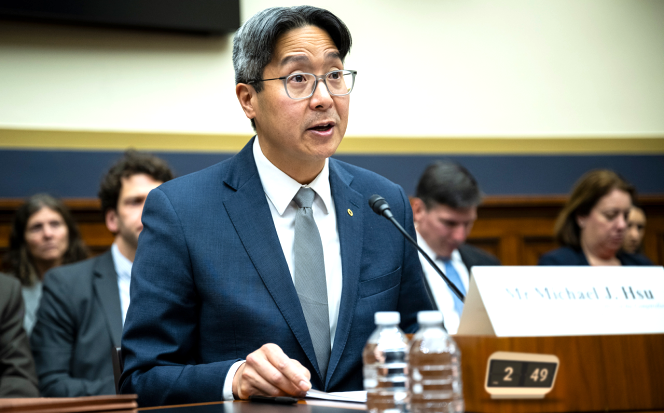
2.49
